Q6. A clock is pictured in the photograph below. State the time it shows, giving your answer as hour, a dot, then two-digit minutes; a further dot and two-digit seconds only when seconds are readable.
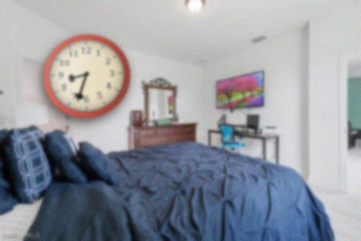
8.33
